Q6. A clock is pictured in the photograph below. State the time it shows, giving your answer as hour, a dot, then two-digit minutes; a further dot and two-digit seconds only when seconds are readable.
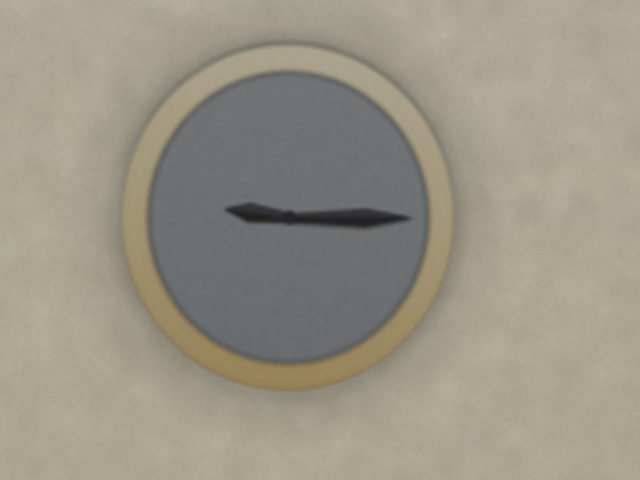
9.15
